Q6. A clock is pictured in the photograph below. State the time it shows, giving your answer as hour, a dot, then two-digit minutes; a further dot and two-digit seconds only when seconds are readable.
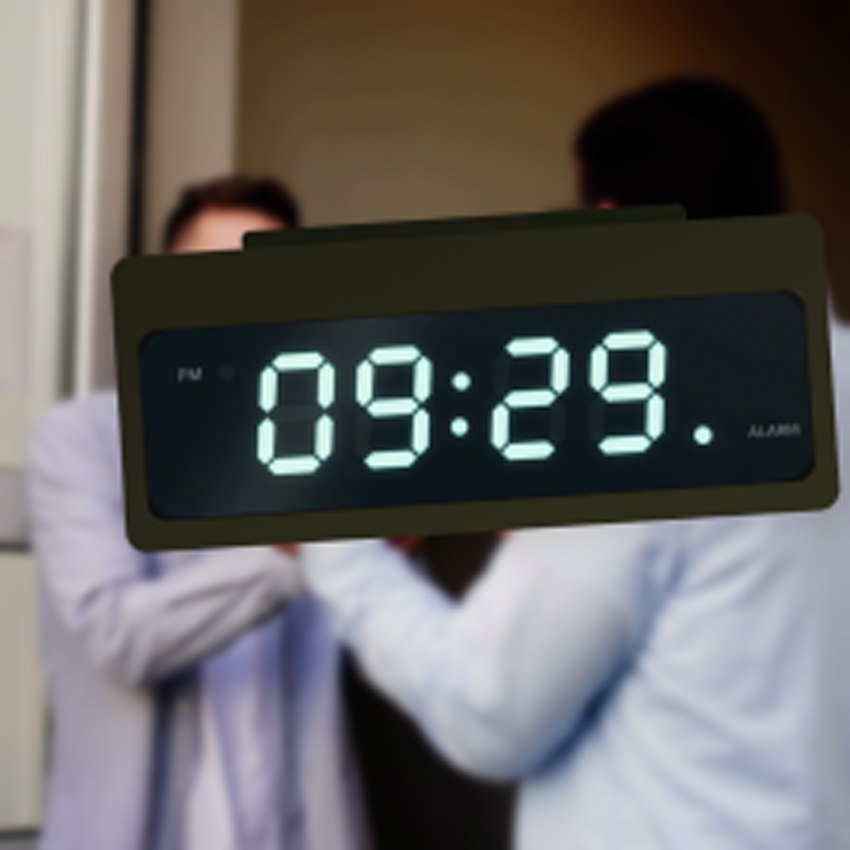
9.29
